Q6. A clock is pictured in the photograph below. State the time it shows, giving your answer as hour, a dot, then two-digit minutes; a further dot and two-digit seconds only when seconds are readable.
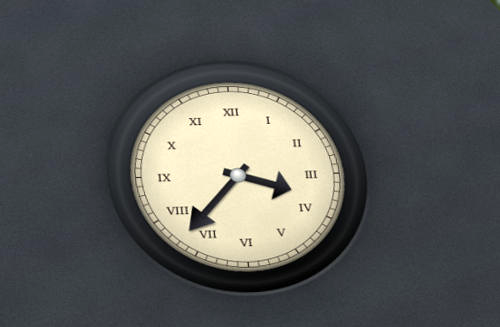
3.37
